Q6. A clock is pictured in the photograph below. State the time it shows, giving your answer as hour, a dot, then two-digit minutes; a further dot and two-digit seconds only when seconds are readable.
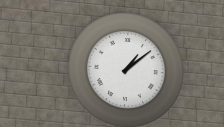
1.08
